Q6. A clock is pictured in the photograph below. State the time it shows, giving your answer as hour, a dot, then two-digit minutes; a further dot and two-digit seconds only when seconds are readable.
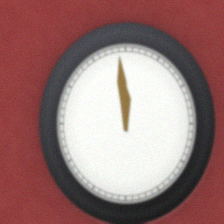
11.59
